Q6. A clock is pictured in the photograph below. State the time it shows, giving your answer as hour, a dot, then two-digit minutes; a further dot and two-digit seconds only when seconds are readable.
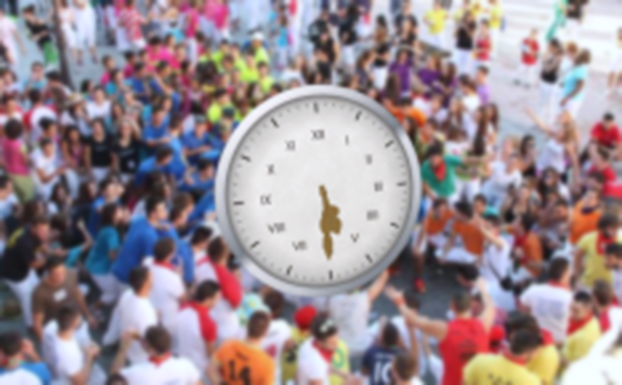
5.30
